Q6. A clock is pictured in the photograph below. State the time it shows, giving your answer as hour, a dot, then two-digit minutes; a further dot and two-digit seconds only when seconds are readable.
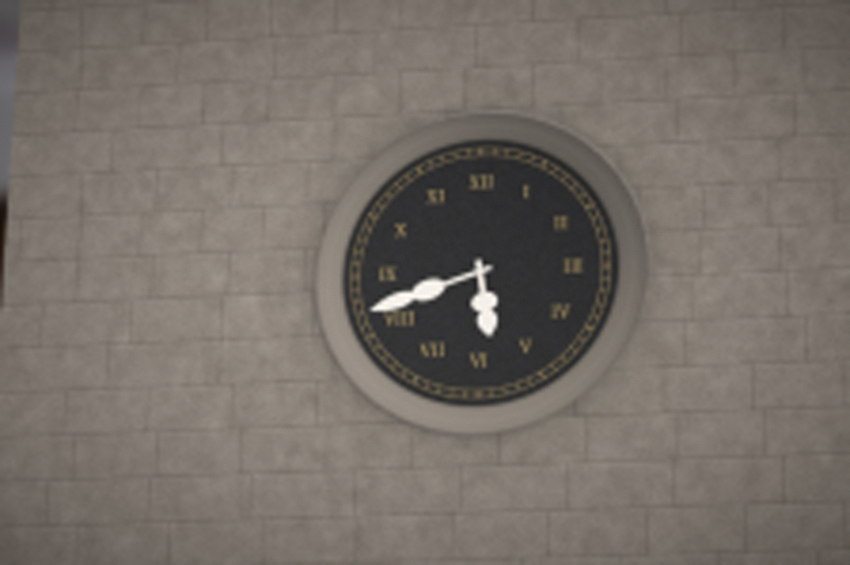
5.42
